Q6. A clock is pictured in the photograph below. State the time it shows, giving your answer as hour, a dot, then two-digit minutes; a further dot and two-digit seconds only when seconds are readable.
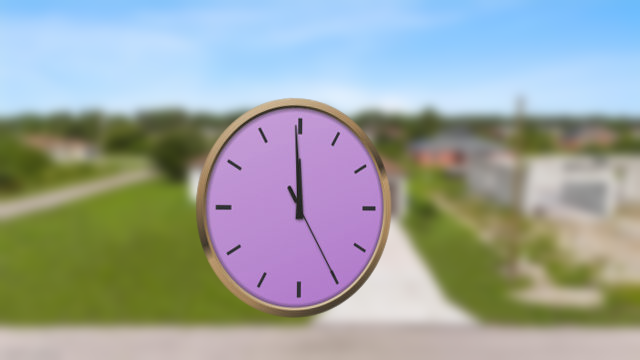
11.59.25
